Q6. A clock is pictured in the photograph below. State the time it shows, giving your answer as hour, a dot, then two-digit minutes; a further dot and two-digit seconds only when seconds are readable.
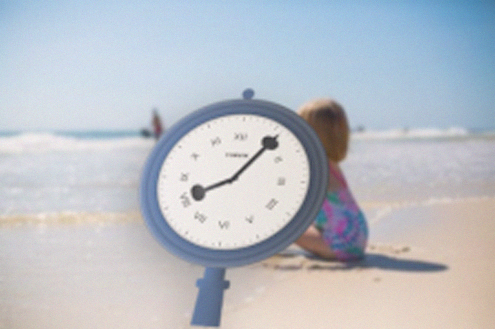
8.06
